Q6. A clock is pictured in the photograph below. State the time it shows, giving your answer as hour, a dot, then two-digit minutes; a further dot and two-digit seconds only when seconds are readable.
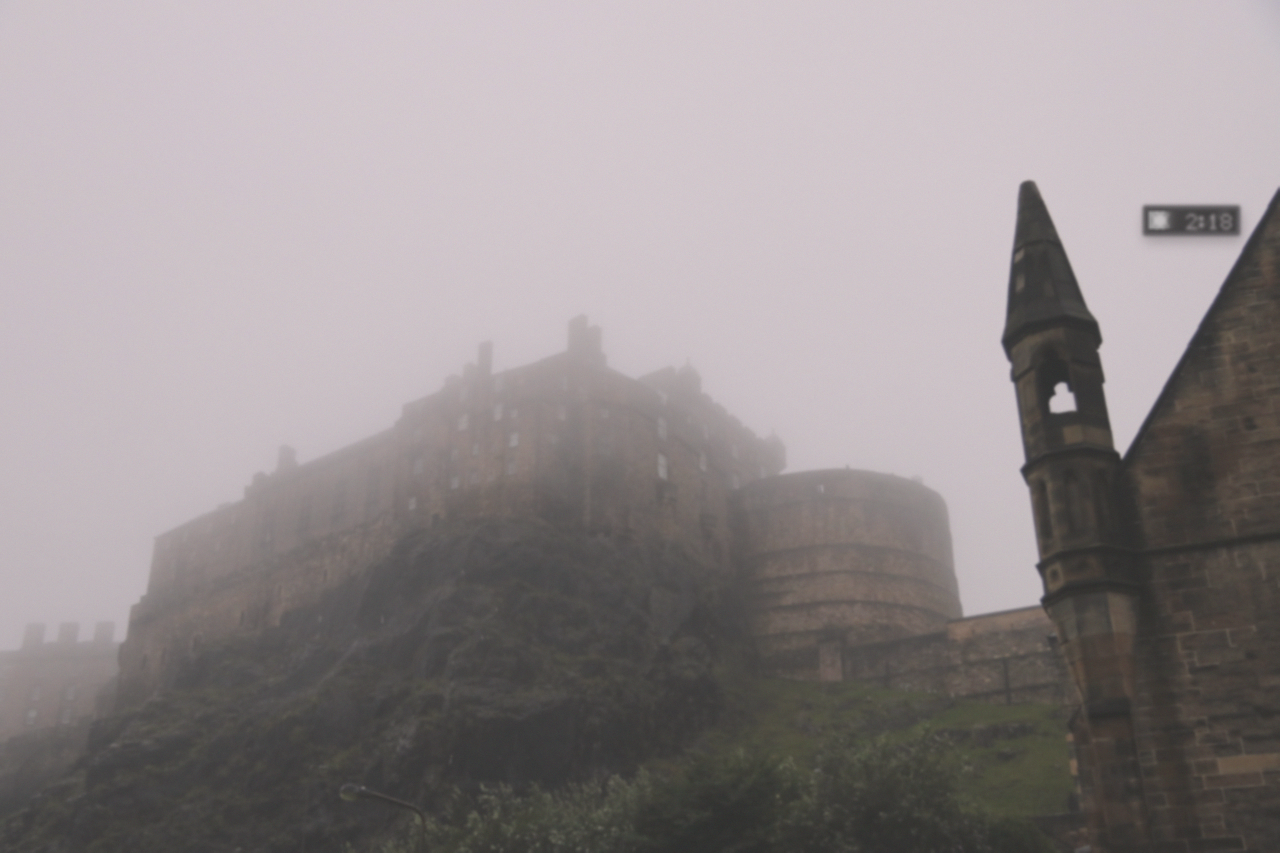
2.18
